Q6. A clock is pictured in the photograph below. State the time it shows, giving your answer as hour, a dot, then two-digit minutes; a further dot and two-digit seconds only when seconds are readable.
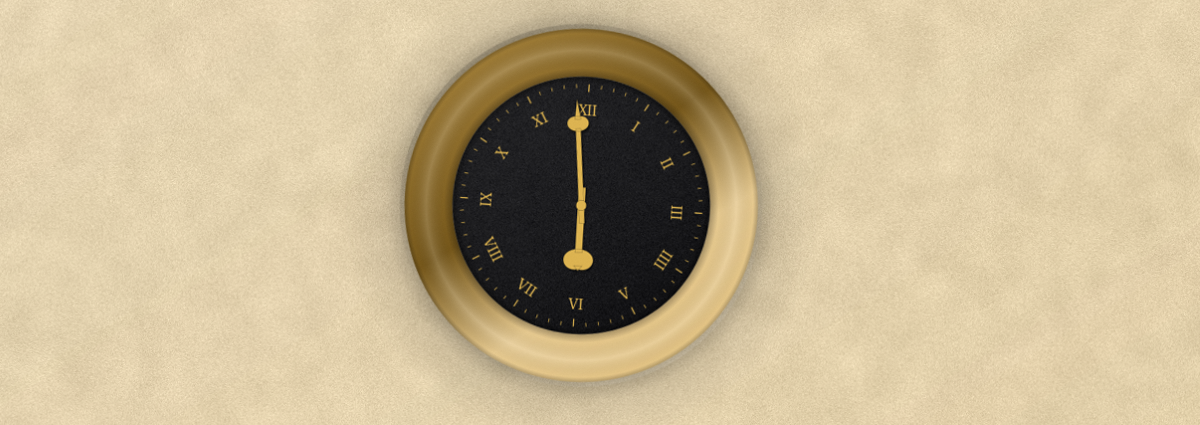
5.59
